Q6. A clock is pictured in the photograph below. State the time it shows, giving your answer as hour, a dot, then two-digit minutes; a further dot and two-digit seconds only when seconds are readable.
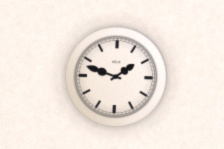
1.48
